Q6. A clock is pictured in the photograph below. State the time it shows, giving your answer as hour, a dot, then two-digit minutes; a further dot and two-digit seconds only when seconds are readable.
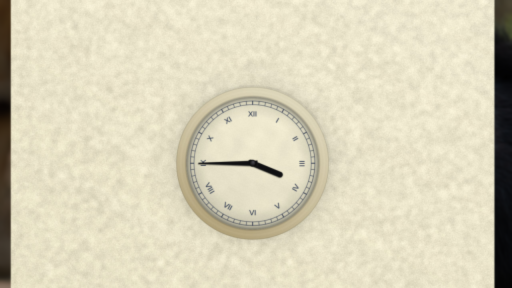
3.45
